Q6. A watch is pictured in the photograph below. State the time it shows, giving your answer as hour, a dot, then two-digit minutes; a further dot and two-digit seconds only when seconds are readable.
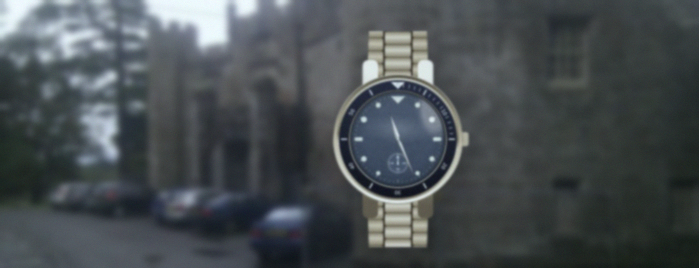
11.26
